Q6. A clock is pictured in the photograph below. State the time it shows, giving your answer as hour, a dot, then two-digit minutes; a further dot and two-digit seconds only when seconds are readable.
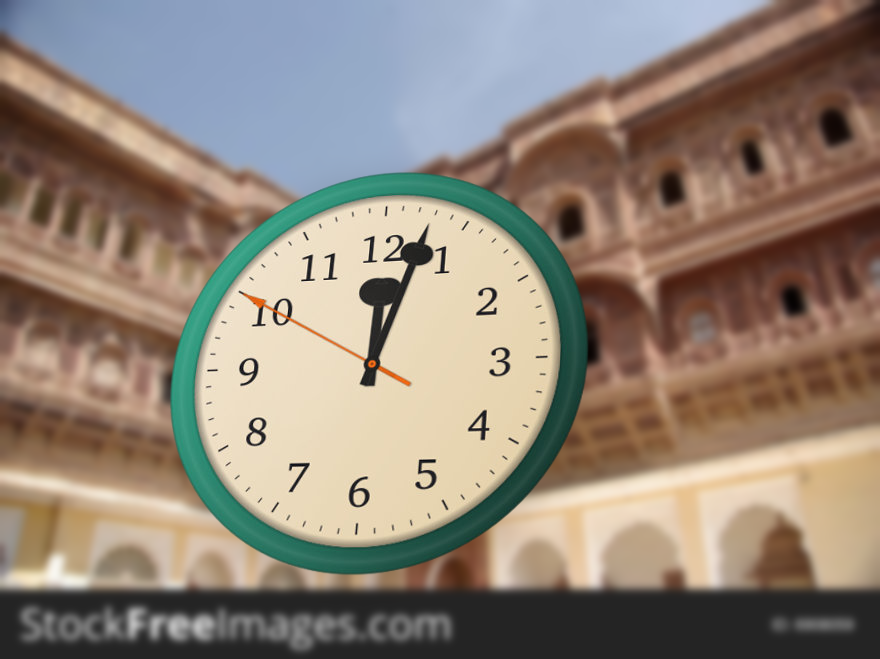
12.02.50
